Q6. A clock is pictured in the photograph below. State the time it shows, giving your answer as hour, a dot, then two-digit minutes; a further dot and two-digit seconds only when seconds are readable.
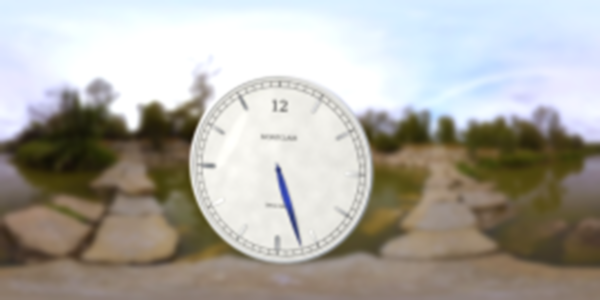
5.27
